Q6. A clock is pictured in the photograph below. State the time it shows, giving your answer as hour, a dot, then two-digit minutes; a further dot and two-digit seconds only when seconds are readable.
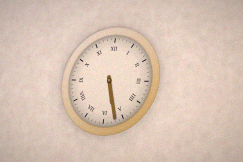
5.27
